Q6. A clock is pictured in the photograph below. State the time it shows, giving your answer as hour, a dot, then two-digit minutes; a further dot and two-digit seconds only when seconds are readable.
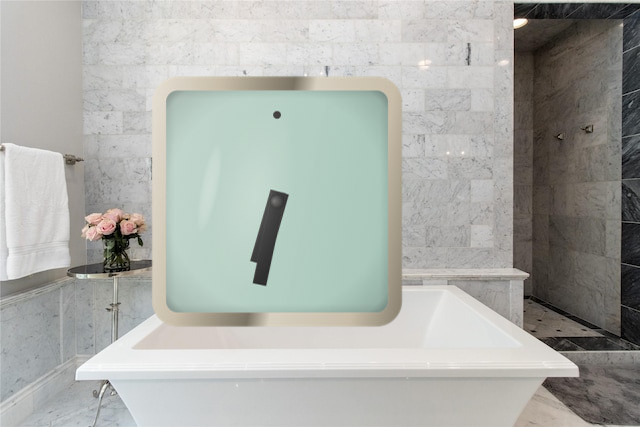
6.32
